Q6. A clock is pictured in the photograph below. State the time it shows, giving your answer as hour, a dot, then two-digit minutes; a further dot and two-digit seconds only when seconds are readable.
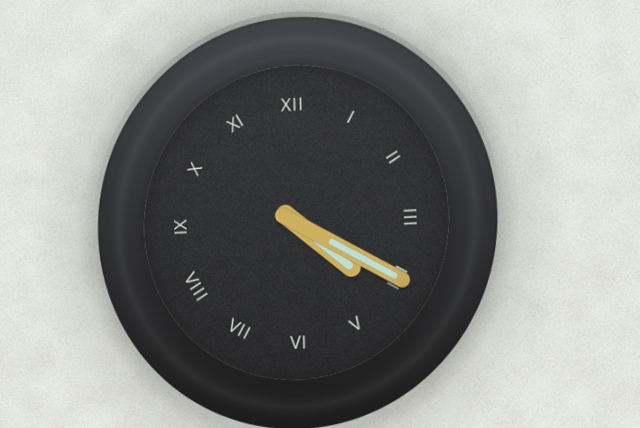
4.20
